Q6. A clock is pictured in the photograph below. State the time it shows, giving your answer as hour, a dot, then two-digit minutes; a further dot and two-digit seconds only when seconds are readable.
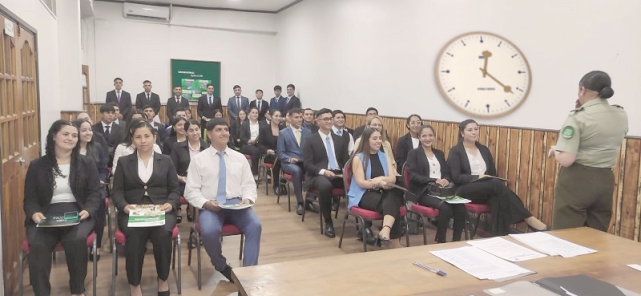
12.22
